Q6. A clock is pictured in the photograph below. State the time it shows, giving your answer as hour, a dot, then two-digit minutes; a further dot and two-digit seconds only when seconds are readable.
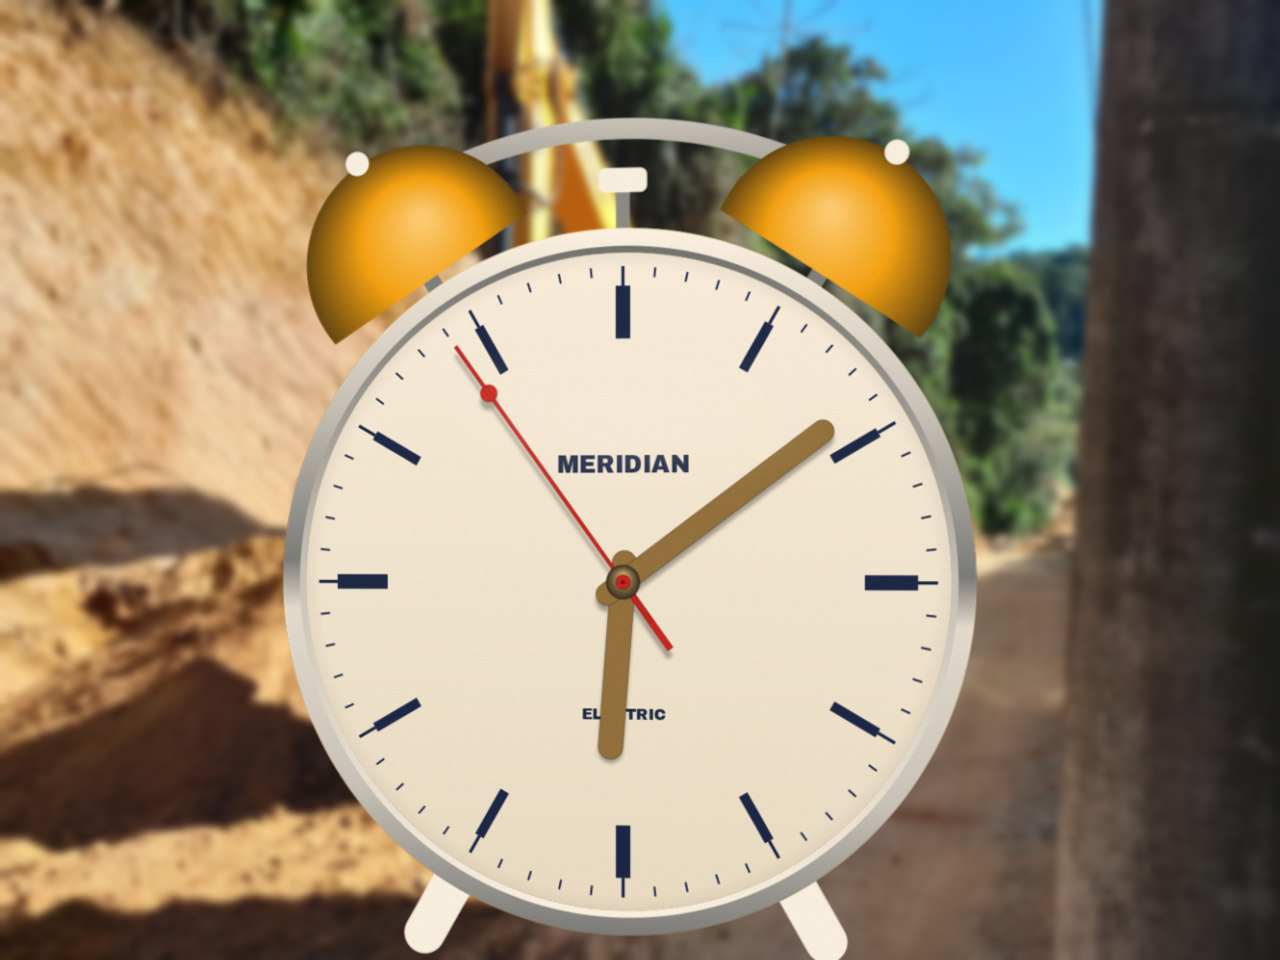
6.08.54
